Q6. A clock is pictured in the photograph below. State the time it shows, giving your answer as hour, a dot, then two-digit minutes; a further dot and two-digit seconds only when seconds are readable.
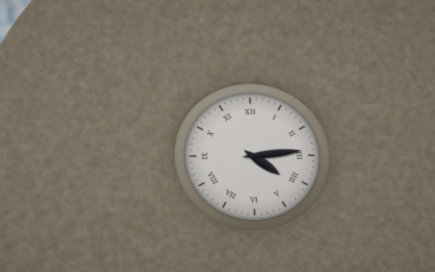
4.14
